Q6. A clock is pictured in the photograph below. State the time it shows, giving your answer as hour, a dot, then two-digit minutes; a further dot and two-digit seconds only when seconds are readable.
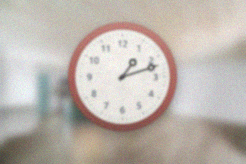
1.12
